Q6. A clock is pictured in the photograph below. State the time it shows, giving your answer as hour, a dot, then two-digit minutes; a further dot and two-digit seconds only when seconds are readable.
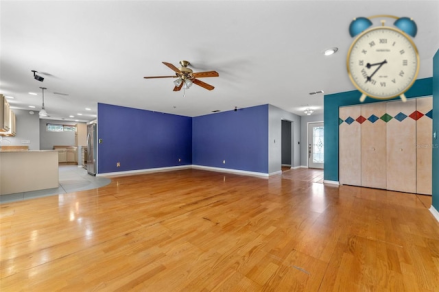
8.37
